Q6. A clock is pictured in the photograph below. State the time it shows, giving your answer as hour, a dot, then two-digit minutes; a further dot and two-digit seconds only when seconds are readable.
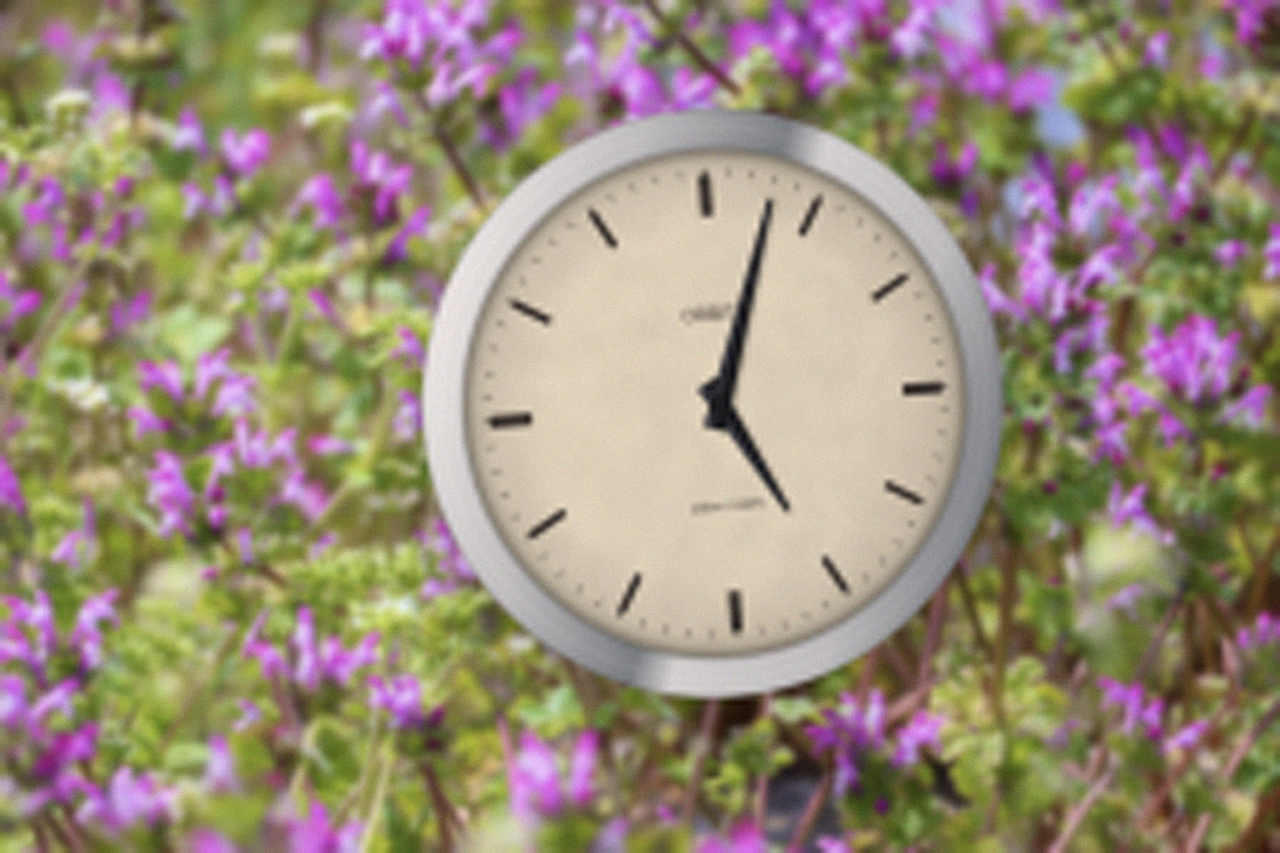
5.03
